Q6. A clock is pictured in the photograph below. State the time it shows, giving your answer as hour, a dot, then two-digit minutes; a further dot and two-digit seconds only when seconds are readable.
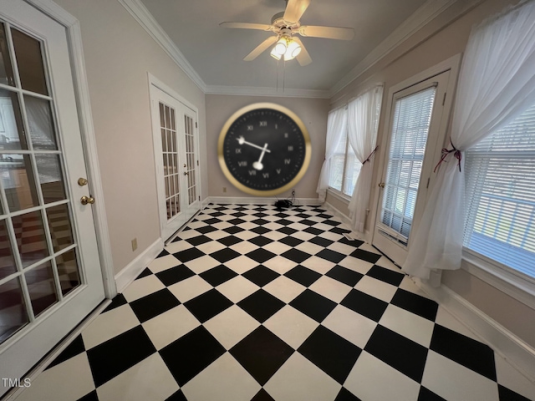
6.49
